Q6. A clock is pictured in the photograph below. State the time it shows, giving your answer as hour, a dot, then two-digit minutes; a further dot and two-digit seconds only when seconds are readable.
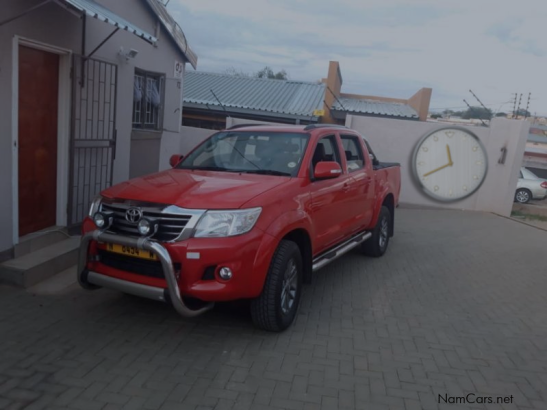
11.41
